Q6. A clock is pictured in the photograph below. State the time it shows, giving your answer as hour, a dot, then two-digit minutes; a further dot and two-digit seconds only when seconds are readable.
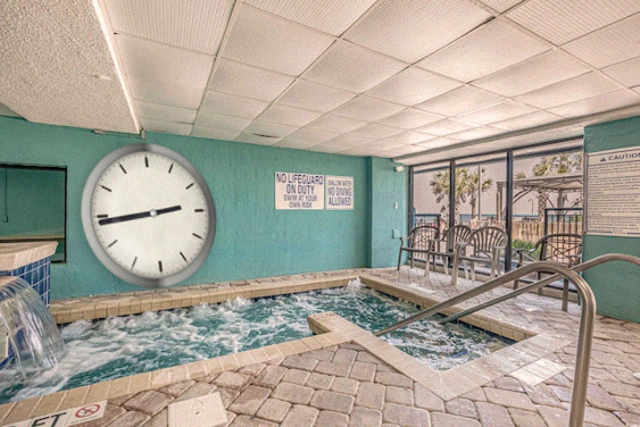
2.44
